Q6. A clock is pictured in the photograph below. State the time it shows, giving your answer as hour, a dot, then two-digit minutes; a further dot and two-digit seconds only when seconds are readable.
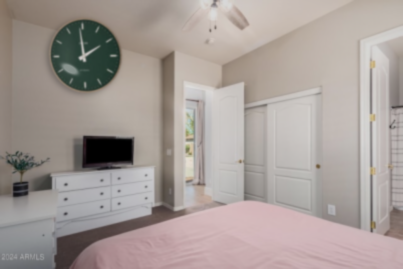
1.59
